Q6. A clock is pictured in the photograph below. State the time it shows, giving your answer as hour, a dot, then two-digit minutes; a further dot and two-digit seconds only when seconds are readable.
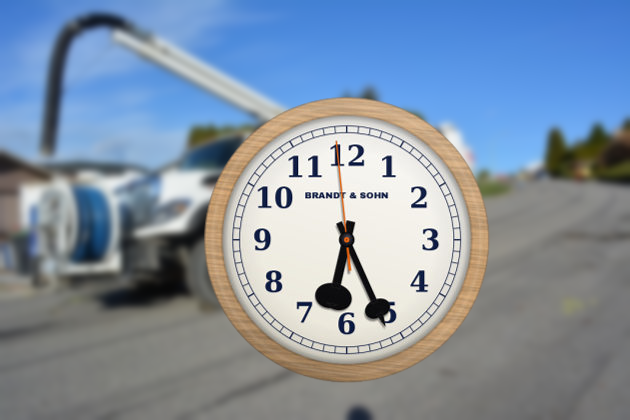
6.25.59
